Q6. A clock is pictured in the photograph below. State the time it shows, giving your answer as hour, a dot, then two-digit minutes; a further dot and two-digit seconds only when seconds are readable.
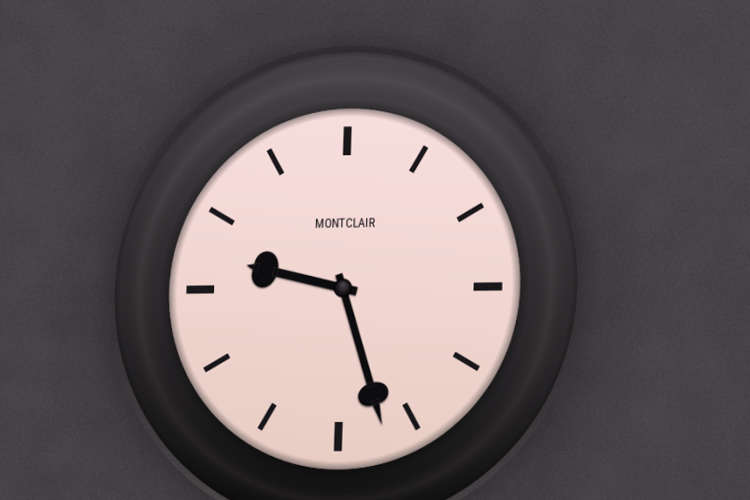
9.27
